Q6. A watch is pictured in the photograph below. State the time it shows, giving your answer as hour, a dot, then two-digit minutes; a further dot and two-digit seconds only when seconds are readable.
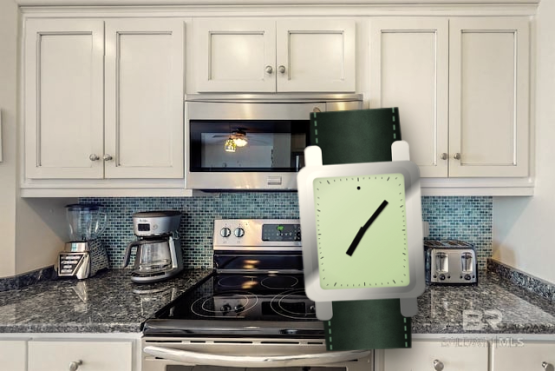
7.07
